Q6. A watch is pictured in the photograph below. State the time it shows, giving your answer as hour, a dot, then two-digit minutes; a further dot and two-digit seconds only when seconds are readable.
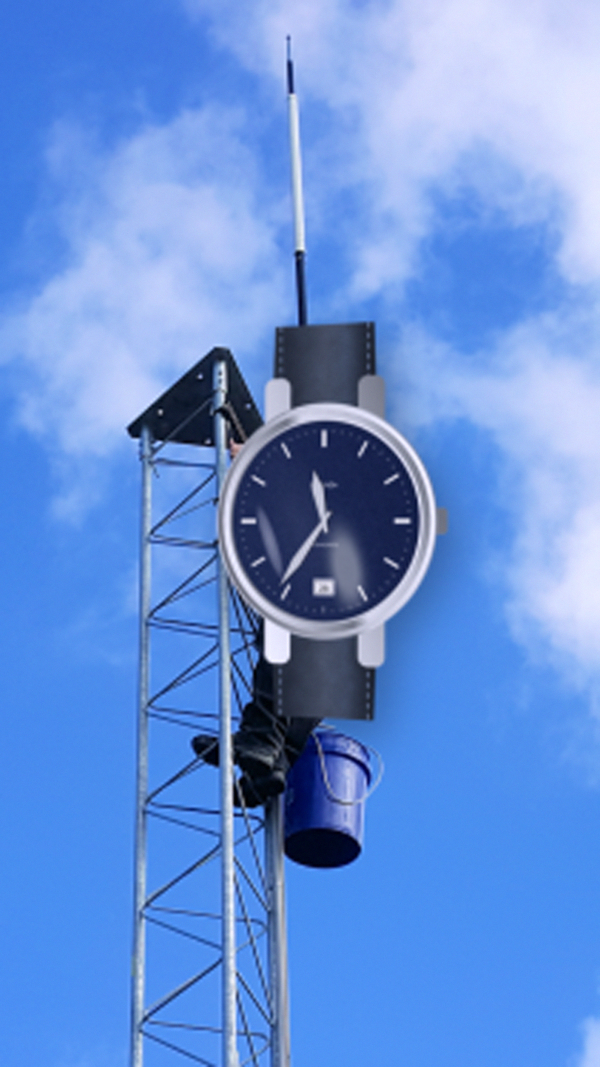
11.36
